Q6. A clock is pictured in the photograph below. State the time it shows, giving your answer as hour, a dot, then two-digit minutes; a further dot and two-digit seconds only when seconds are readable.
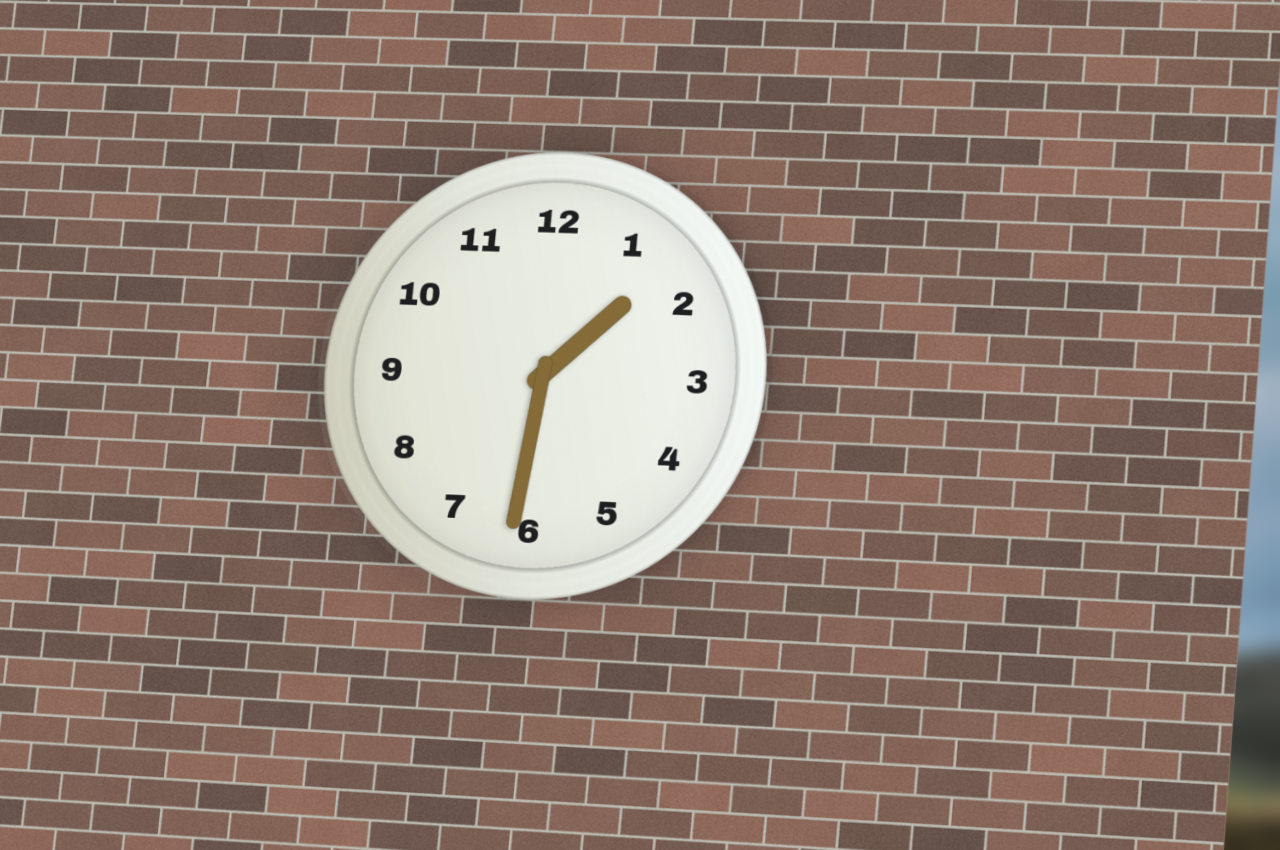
1.31
